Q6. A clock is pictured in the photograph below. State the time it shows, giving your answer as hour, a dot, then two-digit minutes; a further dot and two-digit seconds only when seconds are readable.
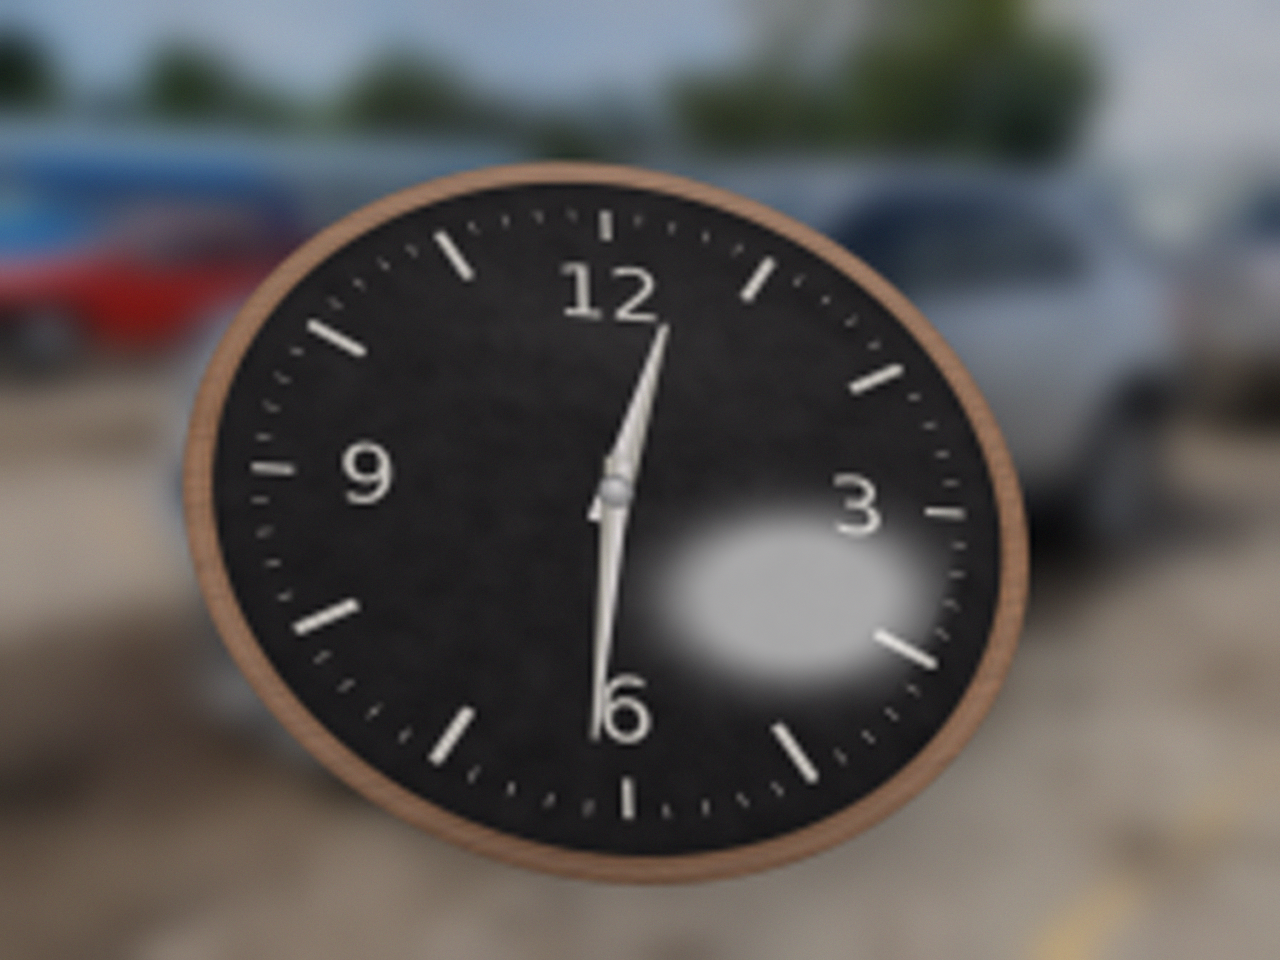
12.31
